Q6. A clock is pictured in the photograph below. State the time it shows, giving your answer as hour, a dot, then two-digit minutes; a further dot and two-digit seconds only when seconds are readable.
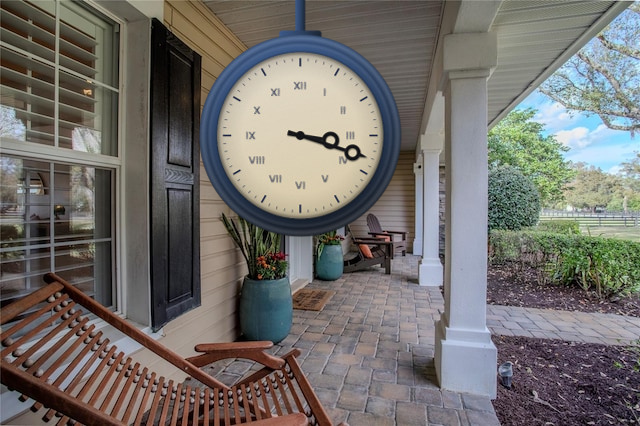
3.18
